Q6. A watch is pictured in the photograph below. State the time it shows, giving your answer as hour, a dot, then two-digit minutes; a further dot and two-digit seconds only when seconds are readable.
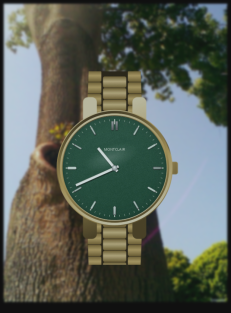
10.41
